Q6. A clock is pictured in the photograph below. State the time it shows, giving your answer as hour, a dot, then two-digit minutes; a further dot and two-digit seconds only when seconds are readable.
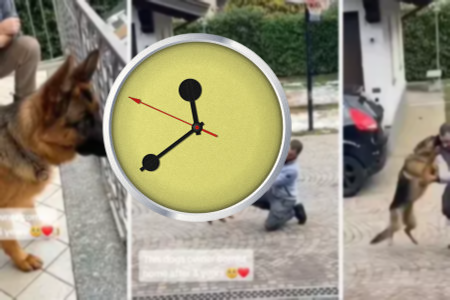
11.38.49
